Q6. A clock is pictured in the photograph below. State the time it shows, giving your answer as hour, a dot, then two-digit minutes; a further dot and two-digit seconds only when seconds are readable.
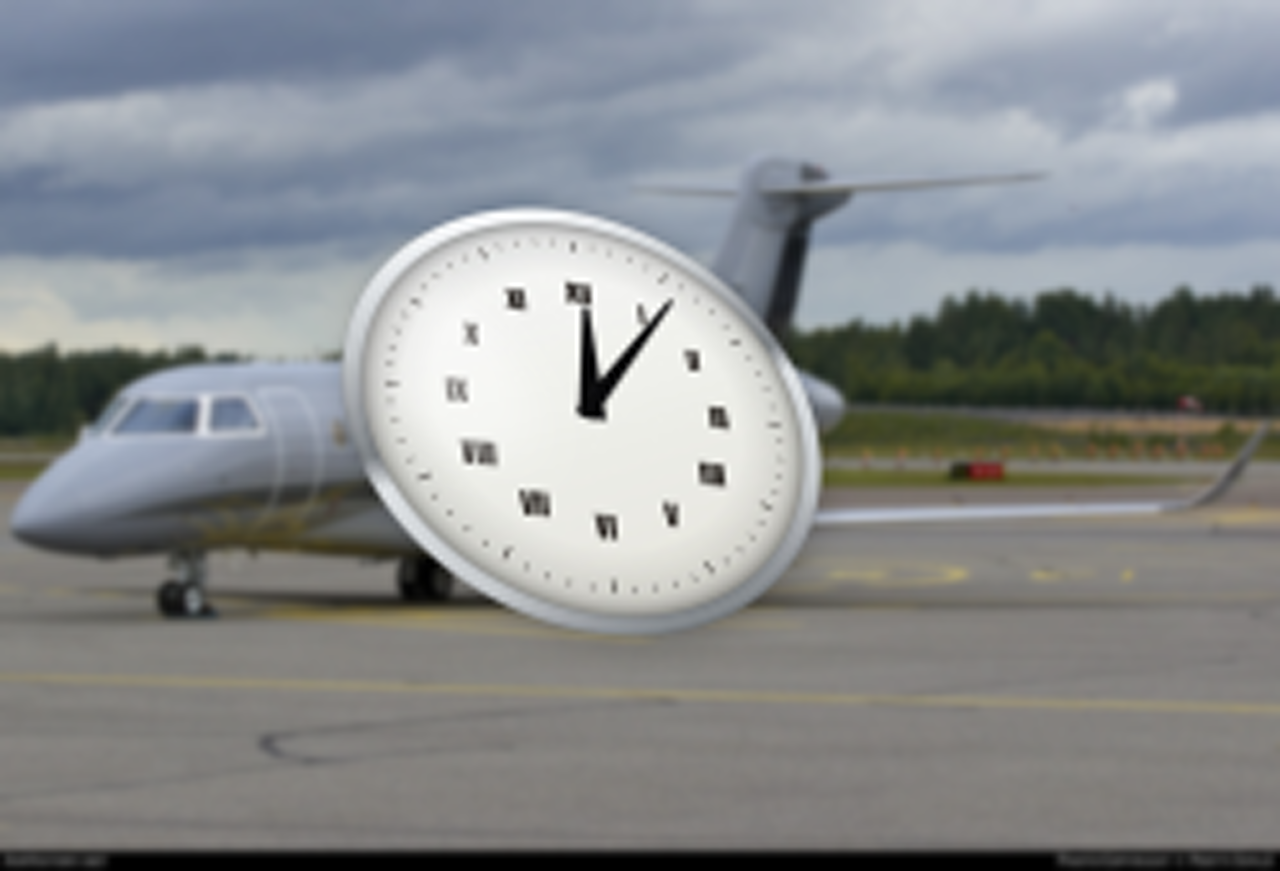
12.06
